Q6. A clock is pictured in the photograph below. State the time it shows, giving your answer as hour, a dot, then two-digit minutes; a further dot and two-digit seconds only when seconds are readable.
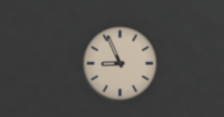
8.56
